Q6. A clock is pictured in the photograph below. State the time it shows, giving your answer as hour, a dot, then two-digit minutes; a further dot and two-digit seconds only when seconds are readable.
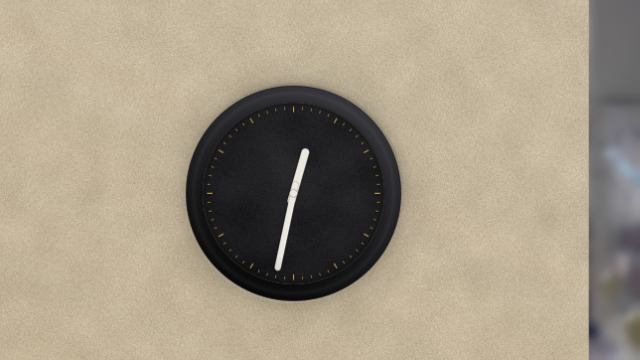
12.32
